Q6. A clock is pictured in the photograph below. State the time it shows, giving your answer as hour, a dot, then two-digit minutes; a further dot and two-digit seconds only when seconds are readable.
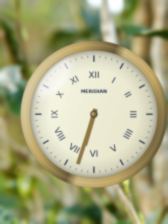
6.33
